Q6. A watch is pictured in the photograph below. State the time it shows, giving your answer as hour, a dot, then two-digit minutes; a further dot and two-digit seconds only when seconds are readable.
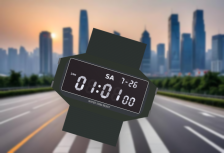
1.01.00
